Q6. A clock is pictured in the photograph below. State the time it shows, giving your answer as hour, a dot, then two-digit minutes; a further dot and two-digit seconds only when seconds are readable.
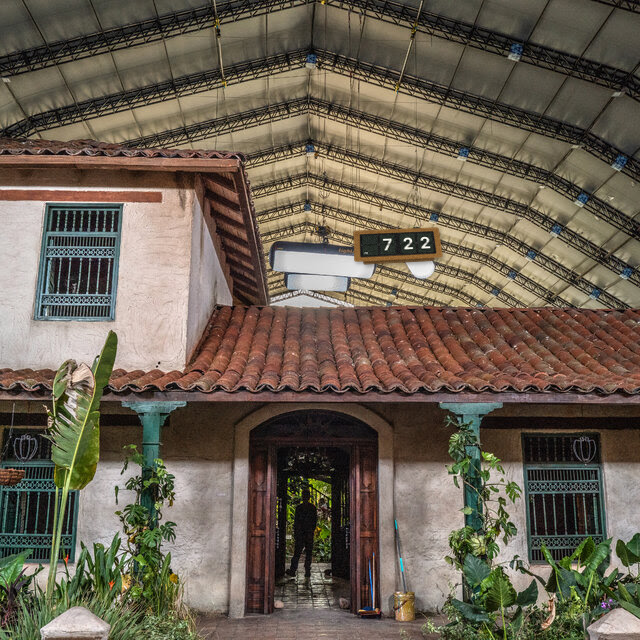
7.22
